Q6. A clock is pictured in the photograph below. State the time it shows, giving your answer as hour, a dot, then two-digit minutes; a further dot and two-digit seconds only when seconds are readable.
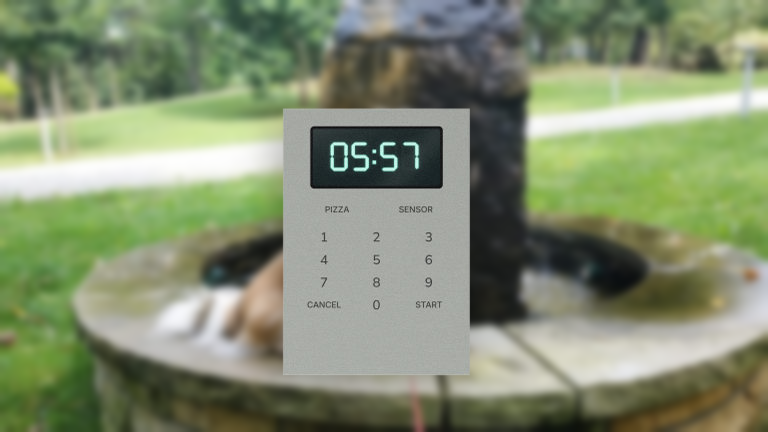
5.57
